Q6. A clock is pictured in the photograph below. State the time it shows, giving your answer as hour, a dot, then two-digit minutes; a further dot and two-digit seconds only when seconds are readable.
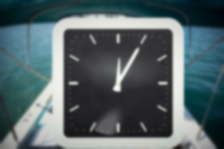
12.05
